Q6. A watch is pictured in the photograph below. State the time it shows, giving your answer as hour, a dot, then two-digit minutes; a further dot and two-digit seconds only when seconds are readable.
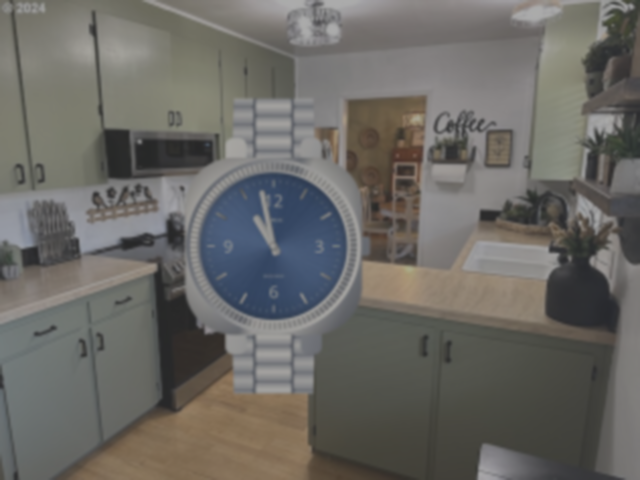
10.58
